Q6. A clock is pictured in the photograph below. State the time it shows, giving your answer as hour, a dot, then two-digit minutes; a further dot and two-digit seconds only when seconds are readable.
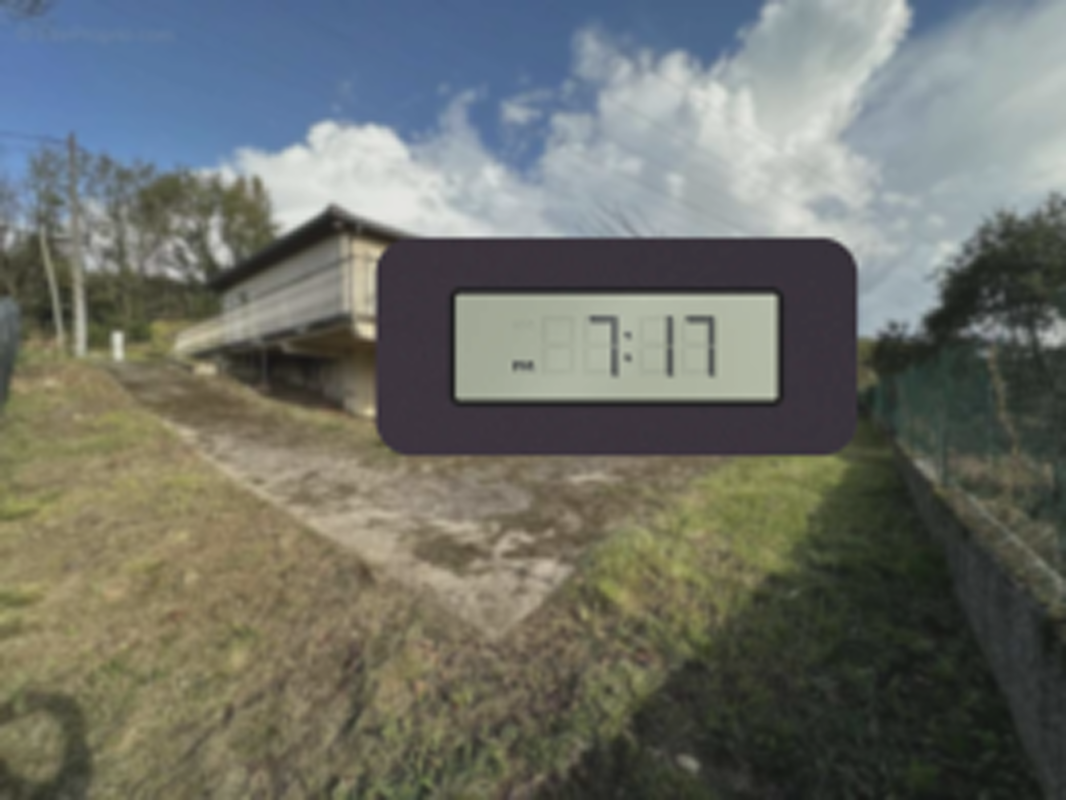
7.17
